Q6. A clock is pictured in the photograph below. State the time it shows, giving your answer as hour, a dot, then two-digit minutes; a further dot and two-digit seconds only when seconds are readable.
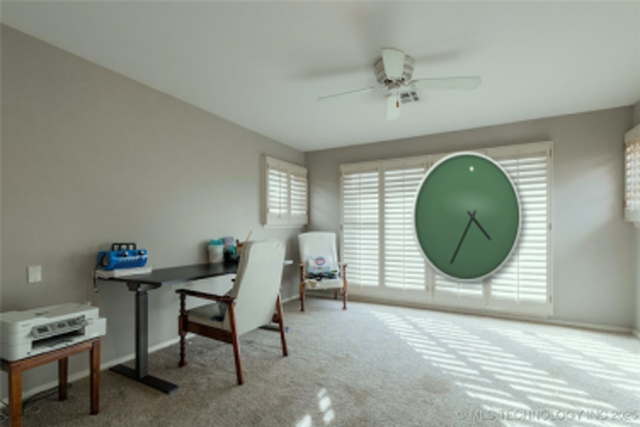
4.35
